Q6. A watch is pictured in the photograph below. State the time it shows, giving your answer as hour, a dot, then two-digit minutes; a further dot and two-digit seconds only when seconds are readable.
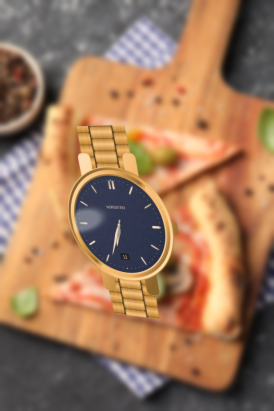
6.34
